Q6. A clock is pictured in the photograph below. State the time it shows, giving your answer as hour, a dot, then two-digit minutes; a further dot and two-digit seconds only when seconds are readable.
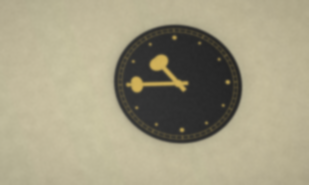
10.45
